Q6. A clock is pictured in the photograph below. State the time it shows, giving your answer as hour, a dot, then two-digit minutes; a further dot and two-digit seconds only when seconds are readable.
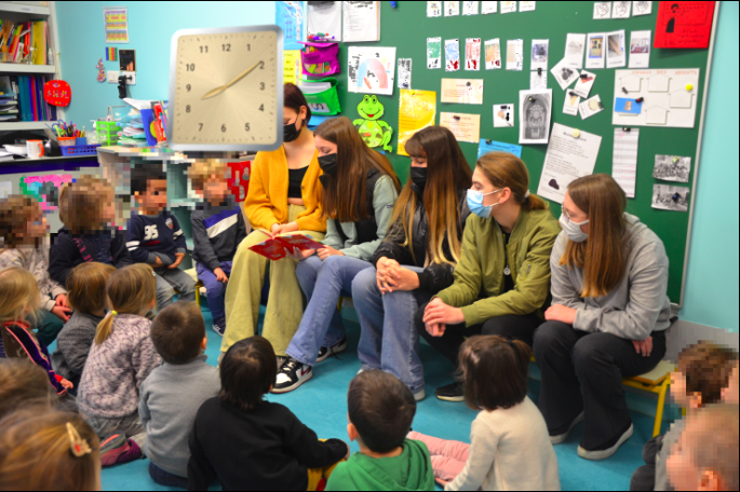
8.09
